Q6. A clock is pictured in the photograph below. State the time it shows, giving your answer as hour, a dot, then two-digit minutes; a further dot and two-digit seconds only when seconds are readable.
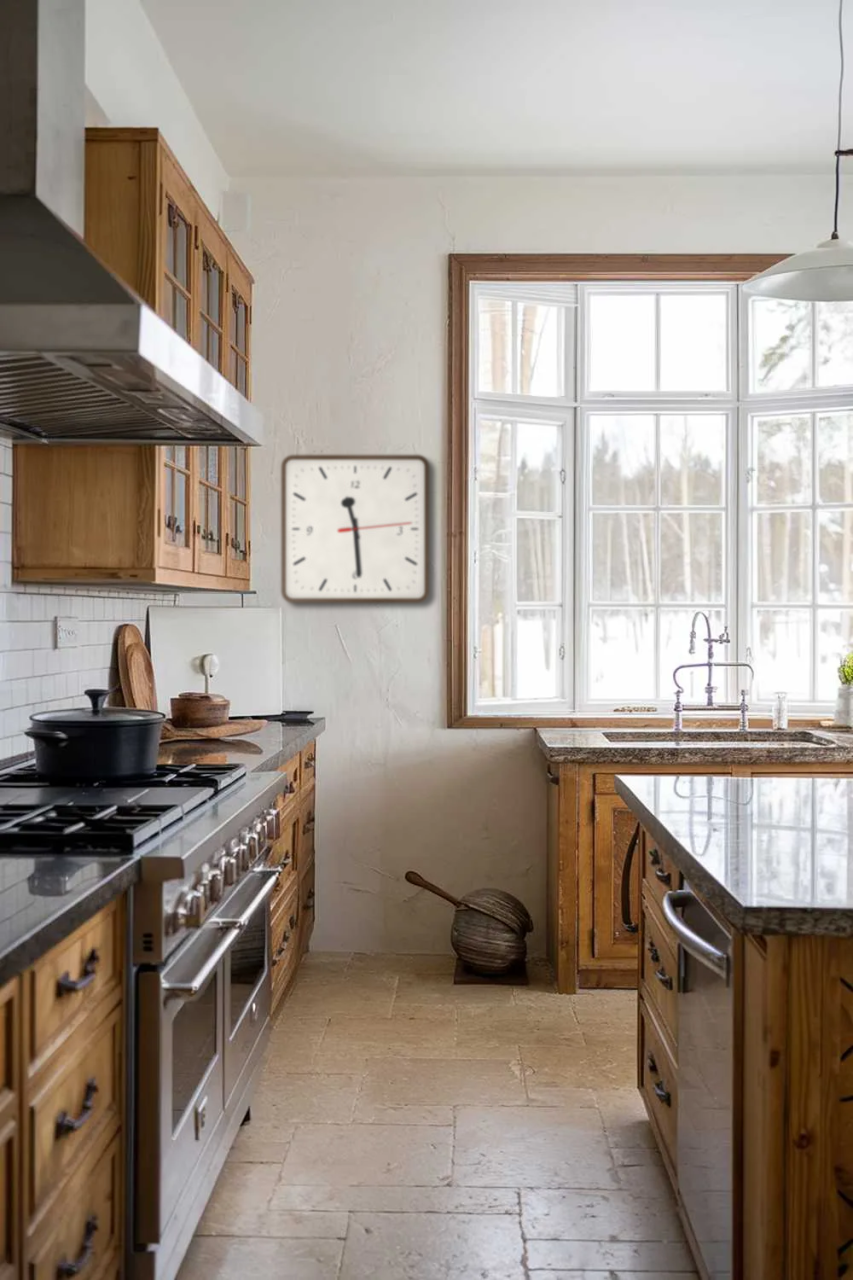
11.29.14
